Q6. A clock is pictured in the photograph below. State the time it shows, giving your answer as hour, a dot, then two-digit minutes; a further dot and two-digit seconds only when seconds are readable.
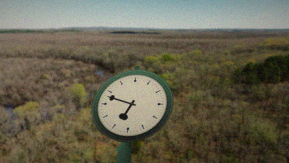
6.48
